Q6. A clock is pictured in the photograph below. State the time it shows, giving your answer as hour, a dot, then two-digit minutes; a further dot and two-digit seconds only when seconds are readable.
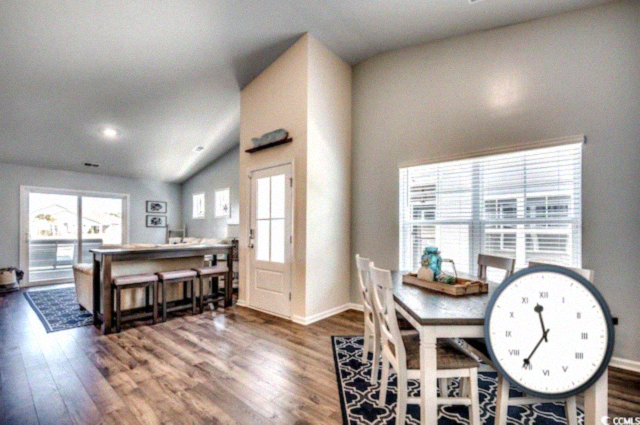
11.36
